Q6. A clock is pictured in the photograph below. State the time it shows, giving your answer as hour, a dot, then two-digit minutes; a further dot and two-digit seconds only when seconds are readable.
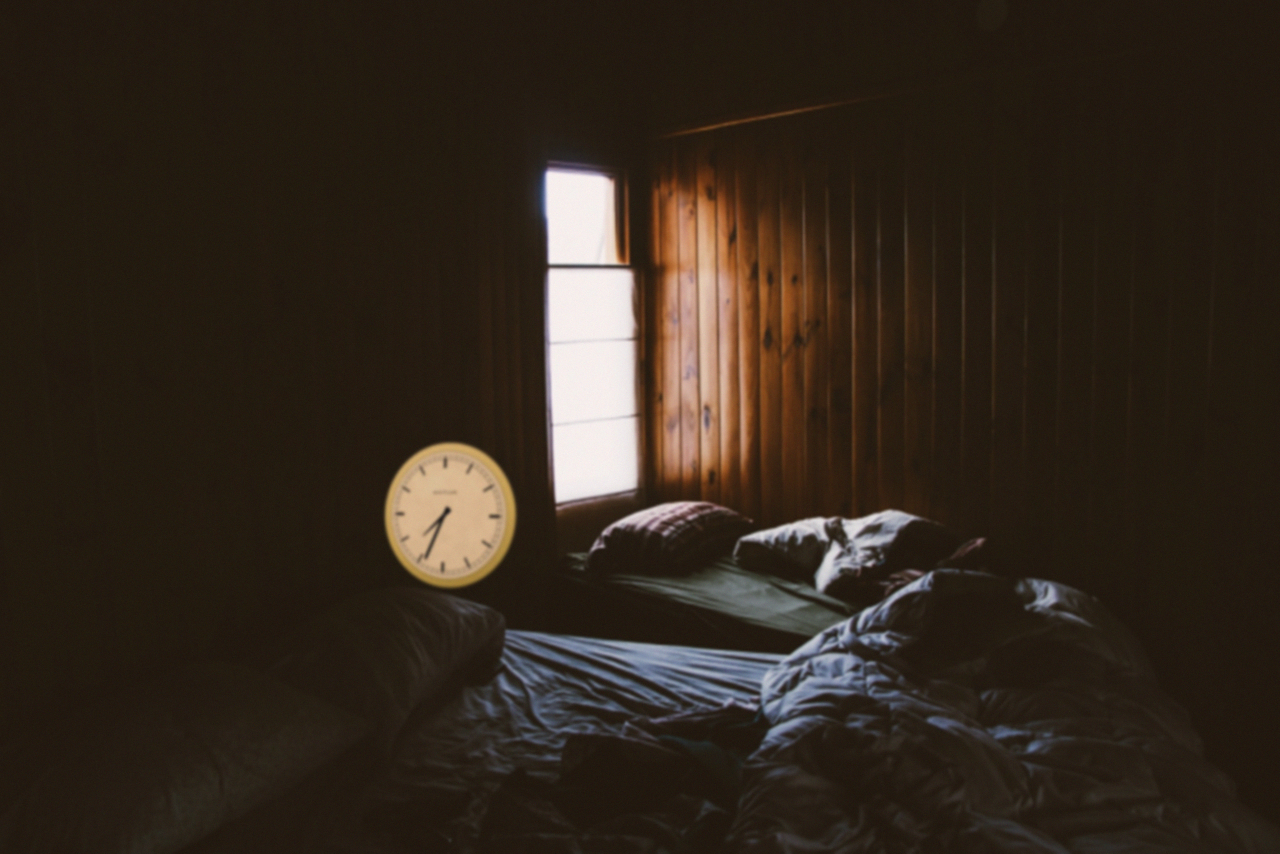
7.34
